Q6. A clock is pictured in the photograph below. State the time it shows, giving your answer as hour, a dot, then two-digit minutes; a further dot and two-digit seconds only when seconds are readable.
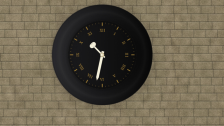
10.32
